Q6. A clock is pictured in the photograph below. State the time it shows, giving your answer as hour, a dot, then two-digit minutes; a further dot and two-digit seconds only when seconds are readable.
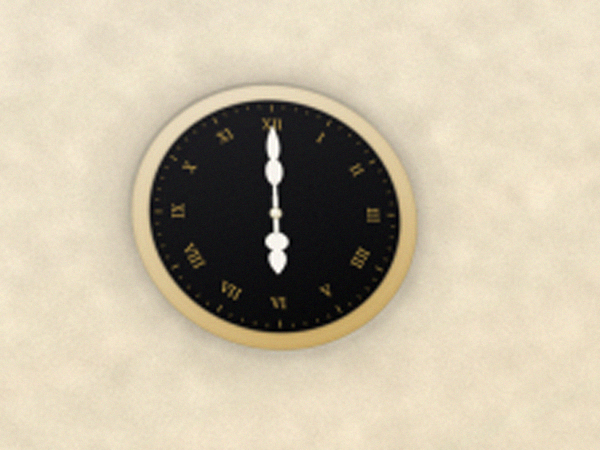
6.00
